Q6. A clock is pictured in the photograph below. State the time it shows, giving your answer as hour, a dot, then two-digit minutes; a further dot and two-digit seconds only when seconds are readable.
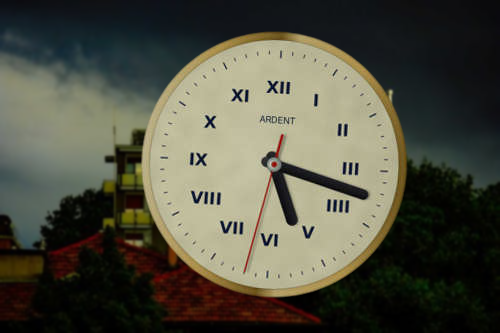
5.17.32
